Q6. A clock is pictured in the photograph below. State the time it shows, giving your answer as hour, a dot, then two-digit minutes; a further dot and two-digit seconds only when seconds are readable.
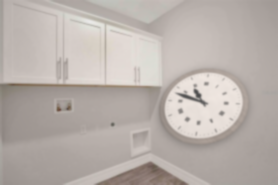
10.48
